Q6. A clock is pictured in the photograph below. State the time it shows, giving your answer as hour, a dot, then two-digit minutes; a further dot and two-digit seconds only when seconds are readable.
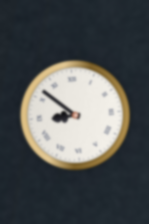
8.52
